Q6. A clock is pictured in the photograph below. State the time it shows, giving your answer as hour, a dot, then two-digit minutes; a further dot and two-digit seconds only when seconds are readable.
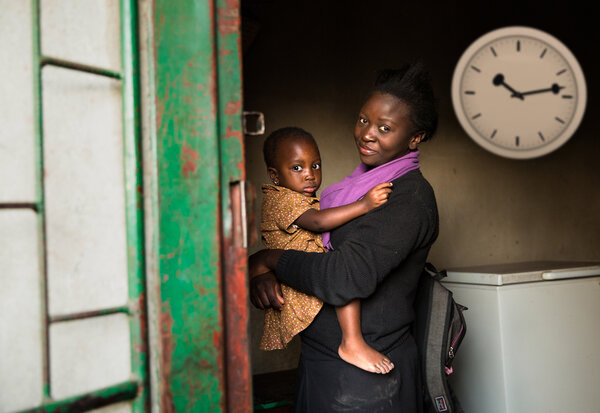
10.13
